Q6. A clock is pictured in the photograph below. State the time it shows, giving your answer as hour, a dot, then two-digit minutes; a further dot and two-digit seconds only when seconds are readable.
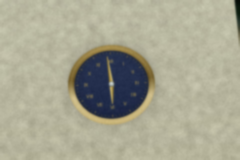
5.59
